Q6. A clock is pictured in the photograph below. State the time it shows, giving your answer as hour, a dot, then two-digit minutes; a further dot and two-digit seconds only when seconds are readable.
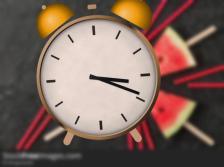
3.19
